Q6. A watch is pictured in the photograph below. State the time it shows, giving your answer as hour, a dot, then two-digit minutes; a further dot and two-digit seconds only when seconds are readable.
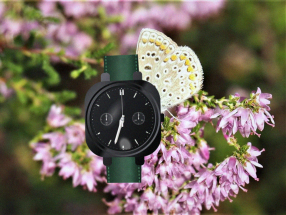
6.33
